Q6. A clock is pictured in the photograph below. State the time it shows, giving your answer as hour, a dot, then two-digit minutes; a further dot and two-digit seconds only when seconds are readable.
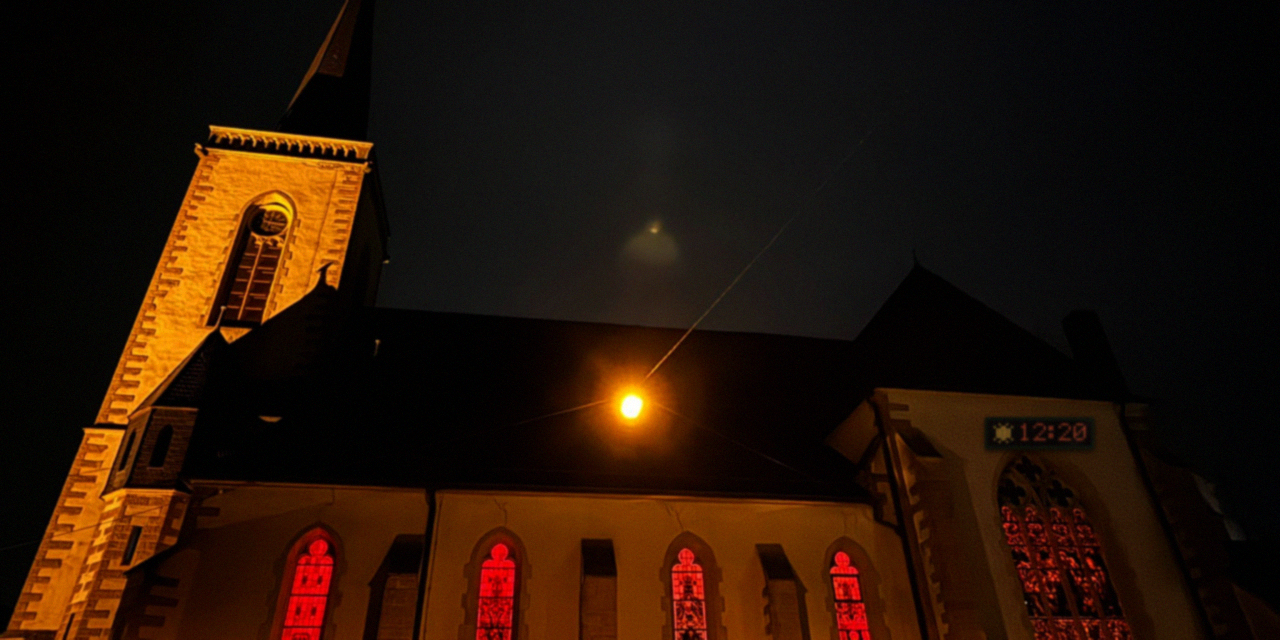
12.20
